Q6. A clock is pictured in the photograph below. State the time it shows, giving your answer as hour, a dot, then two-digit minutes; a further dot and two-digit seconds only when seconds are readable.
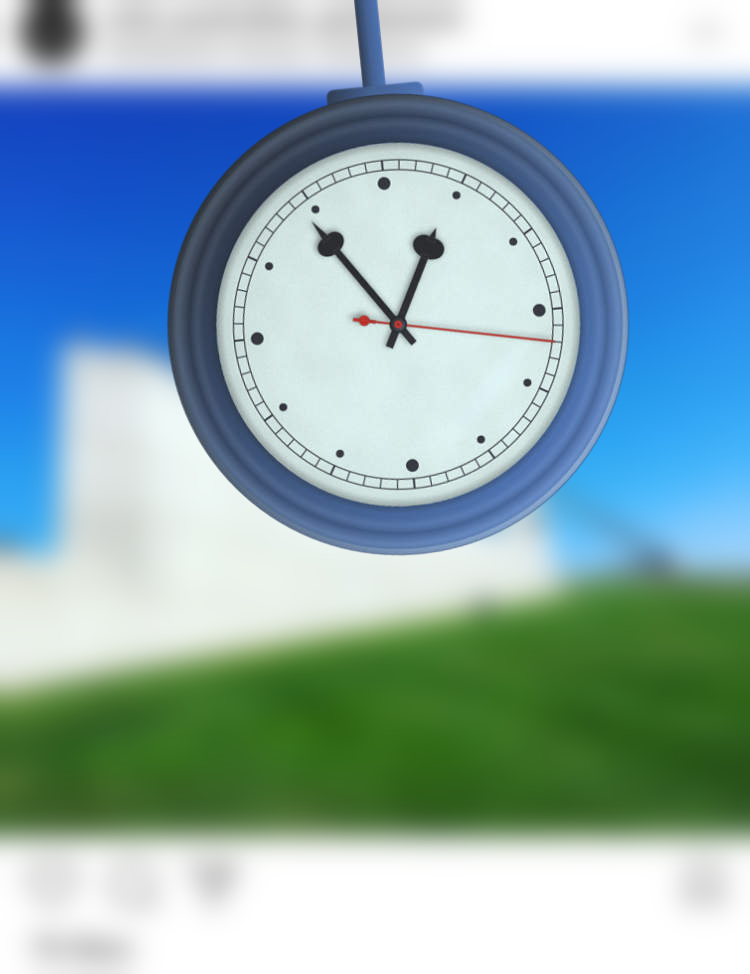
12.54.17
